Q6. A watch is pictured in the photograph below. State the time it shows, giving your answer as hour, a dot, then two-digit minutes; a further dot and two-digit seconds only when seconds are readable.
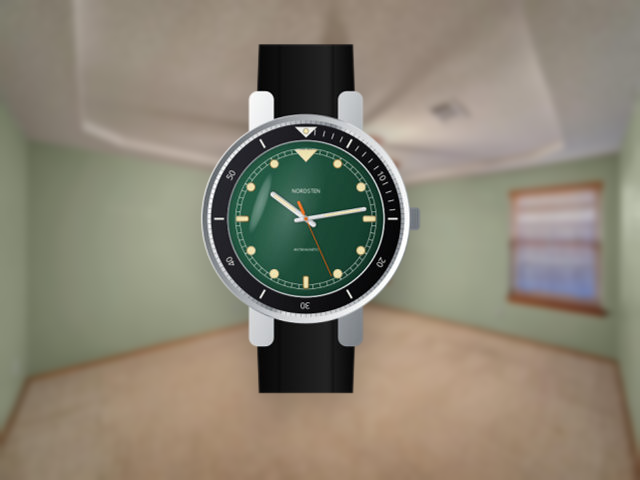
10.13.26
